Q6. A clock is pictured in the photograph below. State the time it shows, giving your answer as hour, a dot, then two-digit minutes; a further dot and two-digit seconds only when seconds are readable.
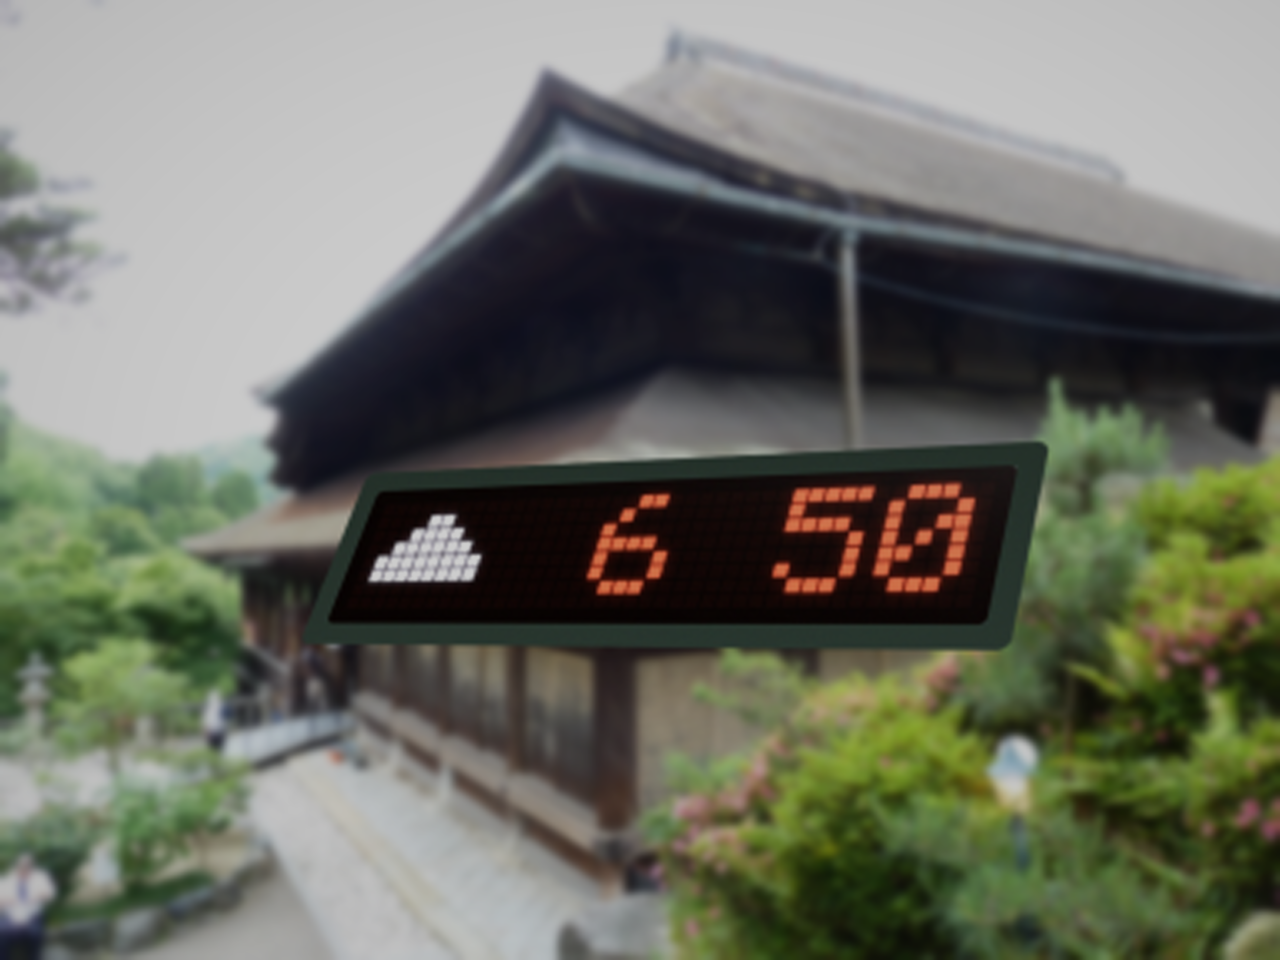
6.50
